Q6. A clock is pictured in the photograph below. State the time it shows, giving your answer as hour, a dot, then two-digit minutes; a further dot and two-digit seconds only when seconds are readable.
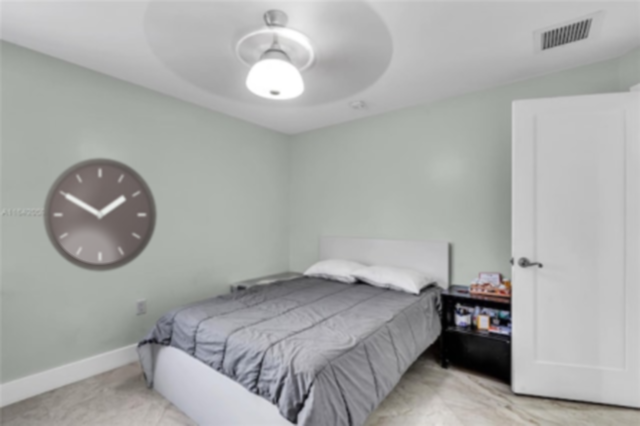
1.50
